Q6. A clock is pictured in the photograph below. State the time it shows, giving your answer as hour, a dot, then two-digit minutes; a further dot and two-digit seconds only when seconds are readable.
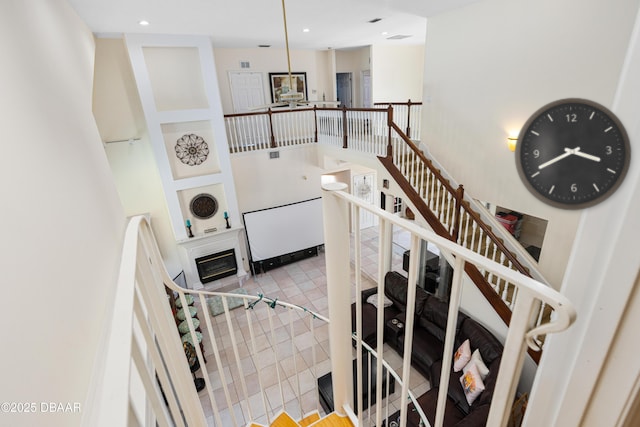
3.41
